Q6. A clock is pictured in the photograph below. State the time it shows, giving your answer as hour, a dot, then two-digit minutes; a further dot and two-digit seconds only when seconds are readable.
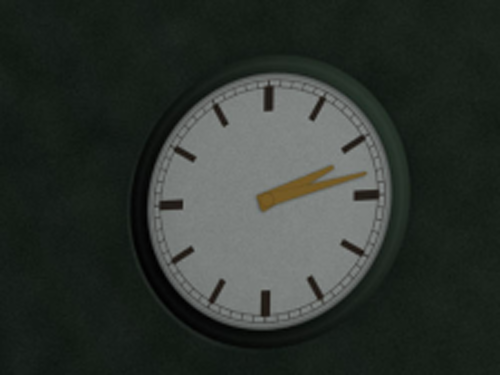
2.13
